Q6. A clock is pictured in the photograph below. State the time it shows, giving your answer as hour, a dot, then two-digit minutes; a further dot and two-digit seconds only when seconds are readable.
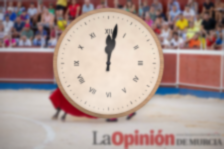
12.02
